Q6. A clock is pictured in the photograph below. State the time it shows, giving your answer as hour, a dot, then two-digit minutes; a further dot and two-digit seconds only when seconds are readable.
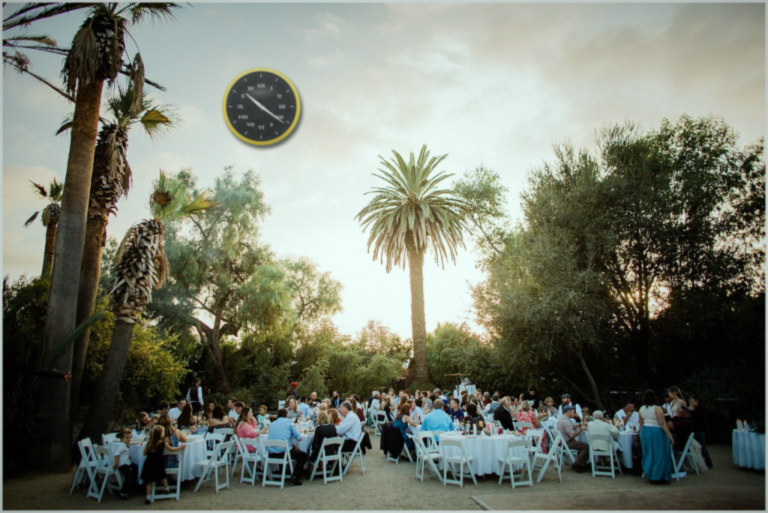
10.21
